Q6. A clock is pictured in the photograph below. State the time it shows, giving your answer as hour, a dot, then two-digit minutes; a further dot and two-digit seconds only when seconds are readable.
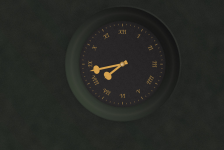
7.43
